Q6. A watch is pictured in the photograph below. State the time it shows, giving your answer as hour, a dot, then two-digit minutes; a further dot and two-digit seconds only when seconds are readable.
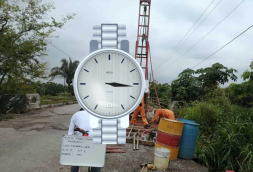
3.16
